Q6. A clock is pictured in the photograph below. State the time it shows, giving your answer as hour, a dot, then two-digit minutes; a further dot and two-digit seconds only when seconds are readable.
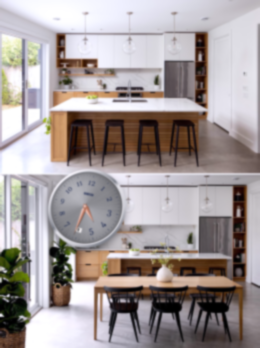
4.31
